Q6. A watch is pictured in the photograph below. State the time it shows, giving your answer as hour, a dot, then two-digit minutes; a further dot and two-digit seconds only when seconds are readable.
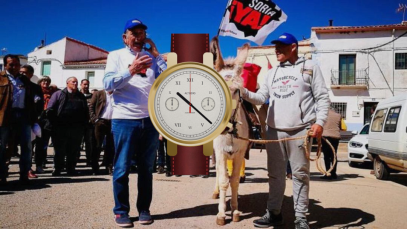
10.22
